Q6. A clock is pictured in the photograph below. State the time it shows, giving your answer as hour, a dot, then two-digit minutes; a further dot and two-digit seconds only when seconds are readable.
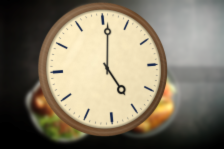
5.01
